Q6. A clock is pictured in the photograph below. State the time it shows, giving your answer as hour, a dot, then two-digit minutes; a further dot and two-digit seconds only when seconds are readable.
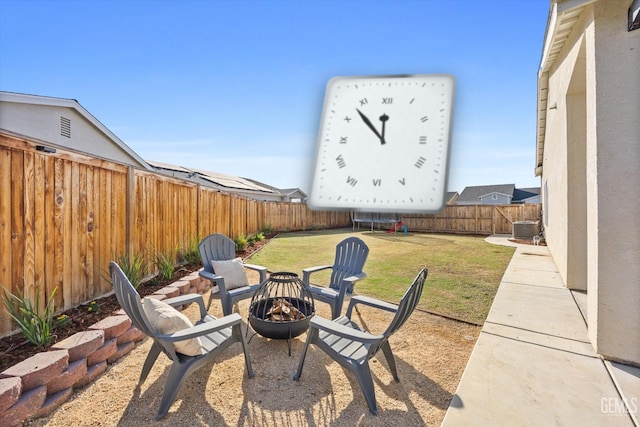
11.53
